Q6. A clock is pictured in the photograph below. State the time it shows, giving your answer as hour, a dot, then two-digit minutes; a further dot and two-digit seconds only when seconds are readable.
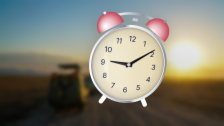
9.09
